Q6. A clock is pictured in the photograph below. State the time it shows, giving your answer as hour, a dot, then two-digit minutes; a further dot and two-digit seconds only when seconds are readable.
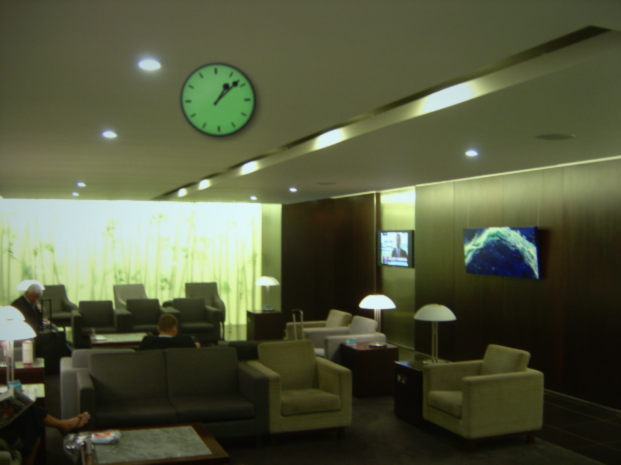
1.08
